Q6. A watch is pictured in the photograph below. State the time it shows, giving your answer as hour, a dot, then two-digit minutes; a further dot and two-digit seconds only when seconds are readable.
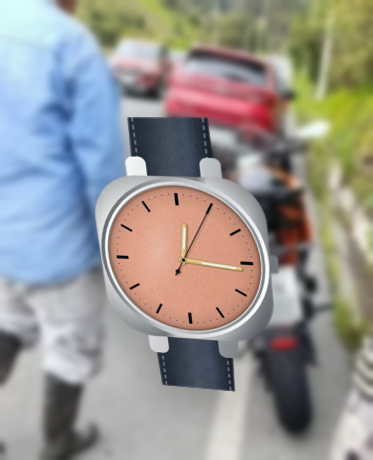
12.16.05
